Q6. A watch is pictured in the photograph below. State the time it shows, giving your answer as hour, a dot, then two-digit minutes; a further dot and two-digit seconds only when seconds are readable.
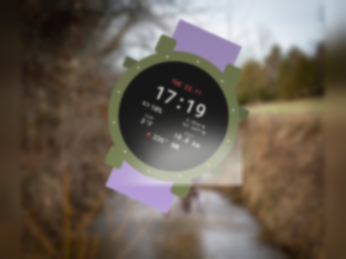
17.19
